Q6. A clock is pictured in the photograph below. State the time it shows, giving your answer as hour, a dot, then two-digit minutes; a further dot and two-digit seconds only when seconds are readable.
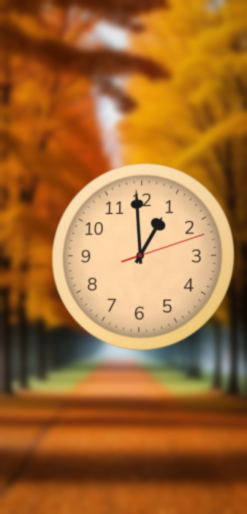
12.59.12
